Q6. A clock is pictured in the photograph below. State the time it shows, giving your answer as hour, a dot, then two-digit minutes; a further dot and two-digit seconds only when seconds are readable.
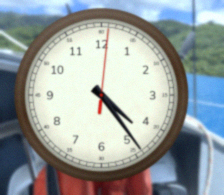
4.24.01
